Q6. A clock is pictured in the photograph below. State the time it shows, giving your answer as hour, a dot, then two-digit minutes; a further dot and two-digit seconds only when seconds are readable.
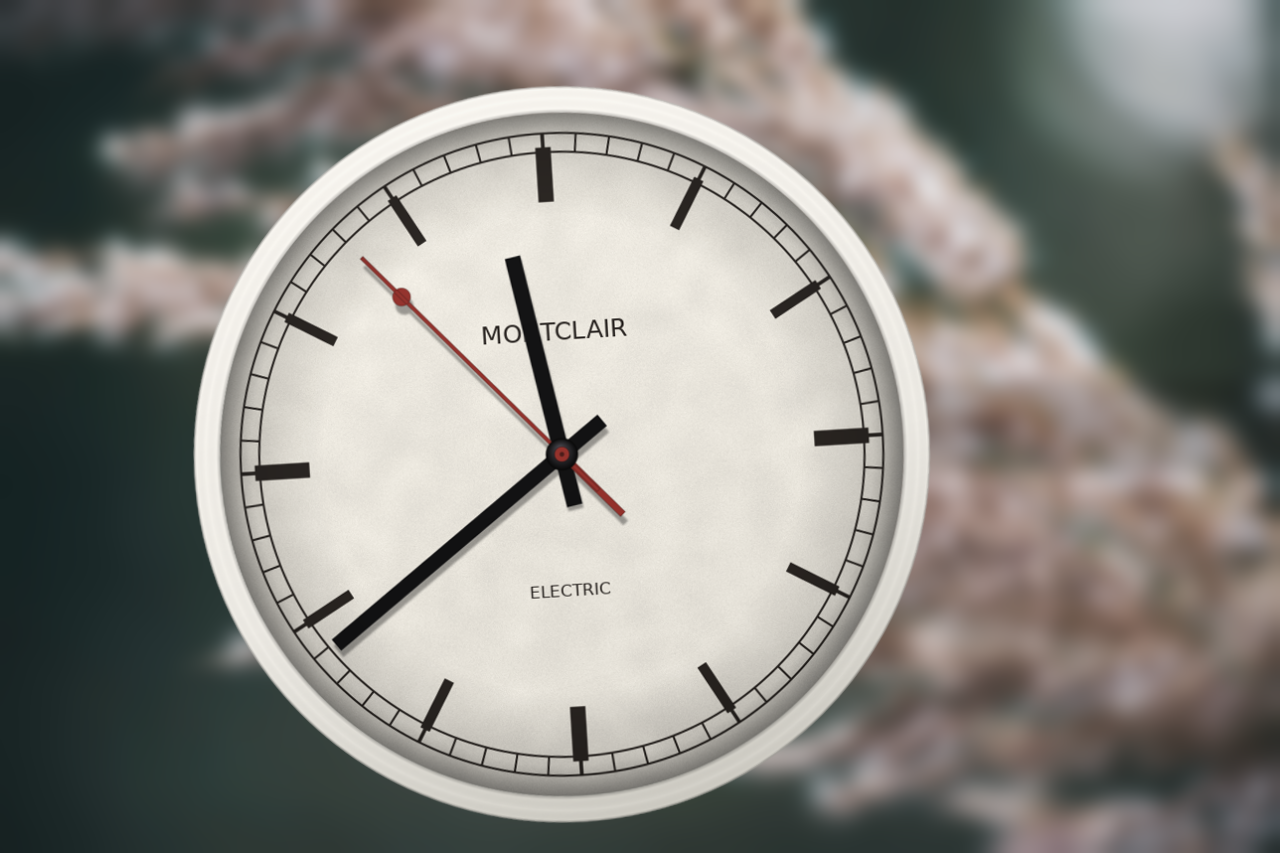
11.38.53
